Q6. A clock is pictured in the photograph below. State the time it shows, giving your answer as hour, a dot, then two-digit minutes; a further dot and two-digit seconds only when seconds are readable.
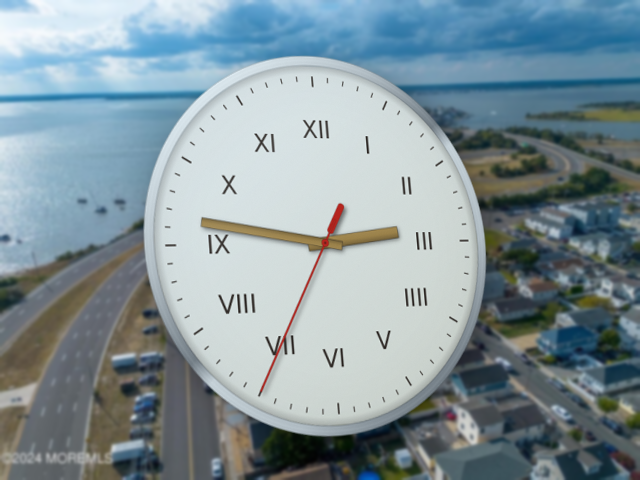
2.46.35
